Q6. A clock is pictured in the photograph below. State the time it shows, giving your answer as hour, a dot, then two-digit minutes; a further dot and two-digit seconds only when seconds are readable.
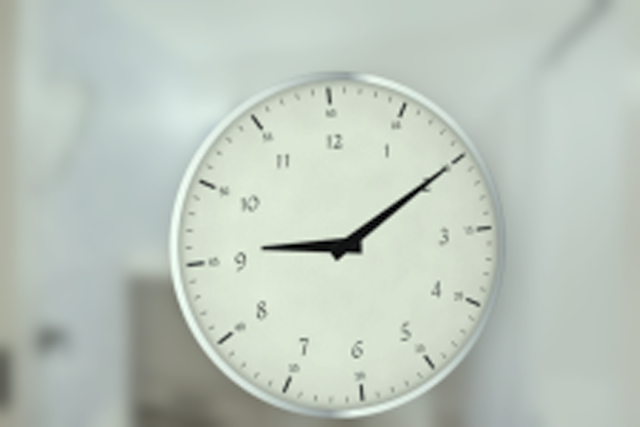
9.10
